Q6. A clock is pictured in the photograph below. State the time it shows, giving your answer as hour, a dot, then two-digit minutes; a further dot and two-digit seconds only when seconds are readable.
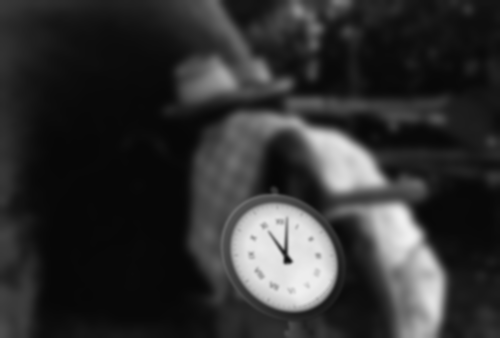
11.02
